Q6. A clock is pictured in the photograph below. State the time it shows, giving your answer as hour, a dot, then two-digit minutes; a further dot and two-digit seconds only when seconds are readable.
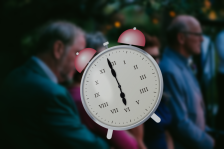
5.59
